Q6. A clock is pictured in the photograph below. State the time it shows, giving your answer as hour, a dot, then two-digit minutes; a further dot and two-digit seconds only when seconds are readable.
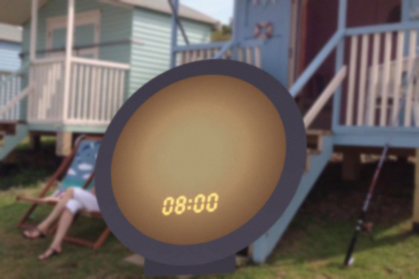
8.00
